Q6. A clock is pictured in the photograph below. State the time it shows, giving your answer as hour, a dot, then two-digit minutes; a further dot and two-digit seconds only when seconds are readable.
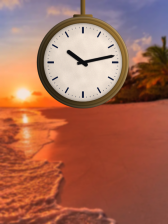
10.13
